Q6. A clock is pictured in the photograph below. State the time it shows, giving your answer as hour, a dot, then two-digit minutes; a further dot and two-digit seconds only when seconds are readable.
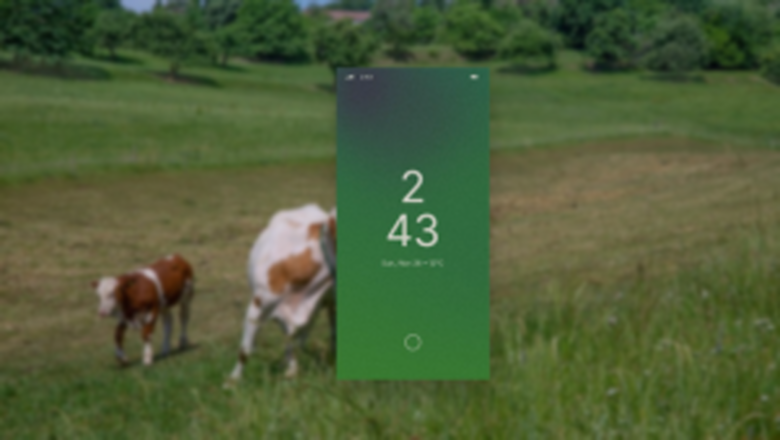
2.43
